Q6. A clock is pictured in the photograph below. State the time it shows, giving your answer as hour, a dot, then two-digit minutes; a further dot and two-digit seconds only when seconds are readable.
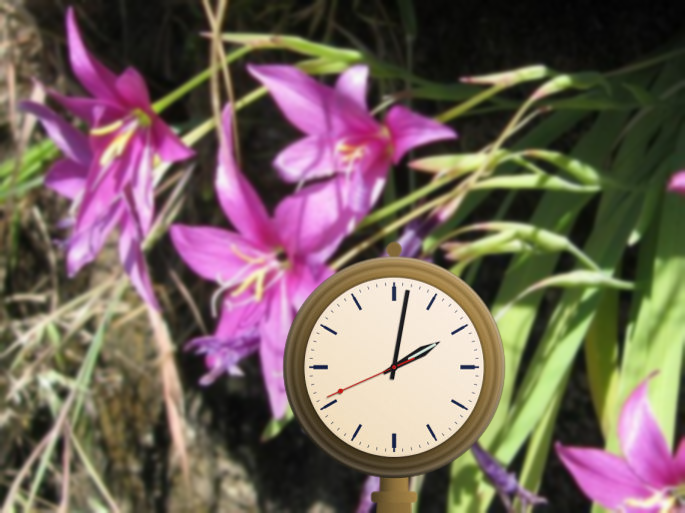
2.01.41
